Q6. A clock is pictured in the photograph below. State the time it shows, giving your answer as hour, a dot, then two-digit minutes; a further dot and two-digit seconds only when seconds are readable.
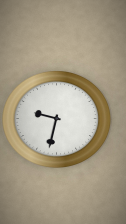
9.32
